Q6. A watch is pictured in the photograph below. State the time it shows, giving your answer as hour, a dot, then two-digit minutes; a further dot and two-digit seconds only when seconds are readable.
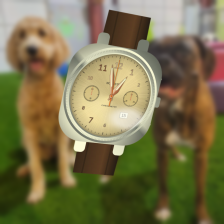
12.58
